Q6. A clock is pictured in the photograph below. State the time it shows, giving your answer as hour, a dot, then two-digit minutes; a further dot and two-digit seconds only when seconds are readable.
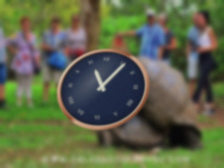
11.06
